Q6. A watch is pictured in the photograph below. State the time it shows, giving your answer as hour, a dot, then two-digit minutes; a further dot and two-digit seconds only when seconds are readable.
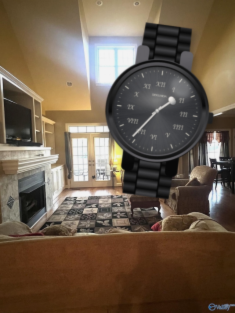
1.36
